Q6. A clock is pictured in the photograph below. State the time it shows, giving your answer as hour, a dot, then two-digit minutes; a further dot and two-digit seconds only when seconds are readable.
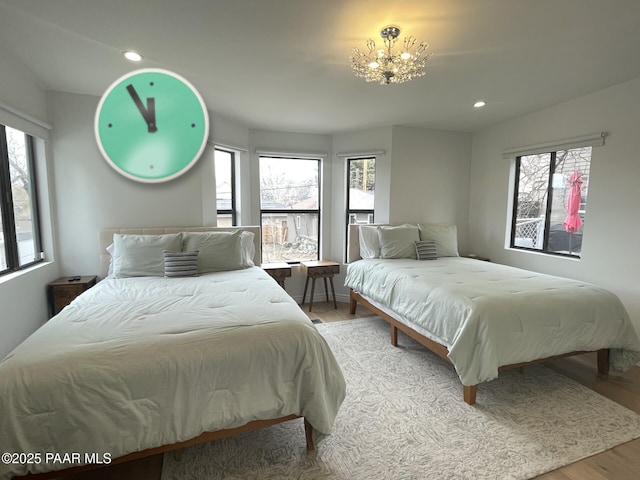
11.55
